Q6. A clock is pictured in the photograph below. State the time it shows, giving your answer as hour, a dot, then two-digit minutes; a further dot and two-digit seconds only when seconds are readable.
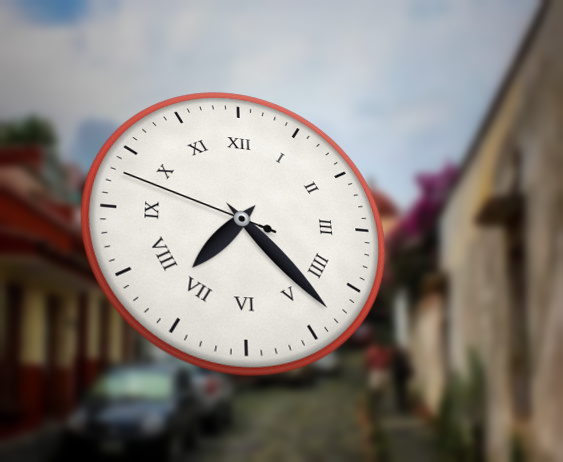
7.22.48
